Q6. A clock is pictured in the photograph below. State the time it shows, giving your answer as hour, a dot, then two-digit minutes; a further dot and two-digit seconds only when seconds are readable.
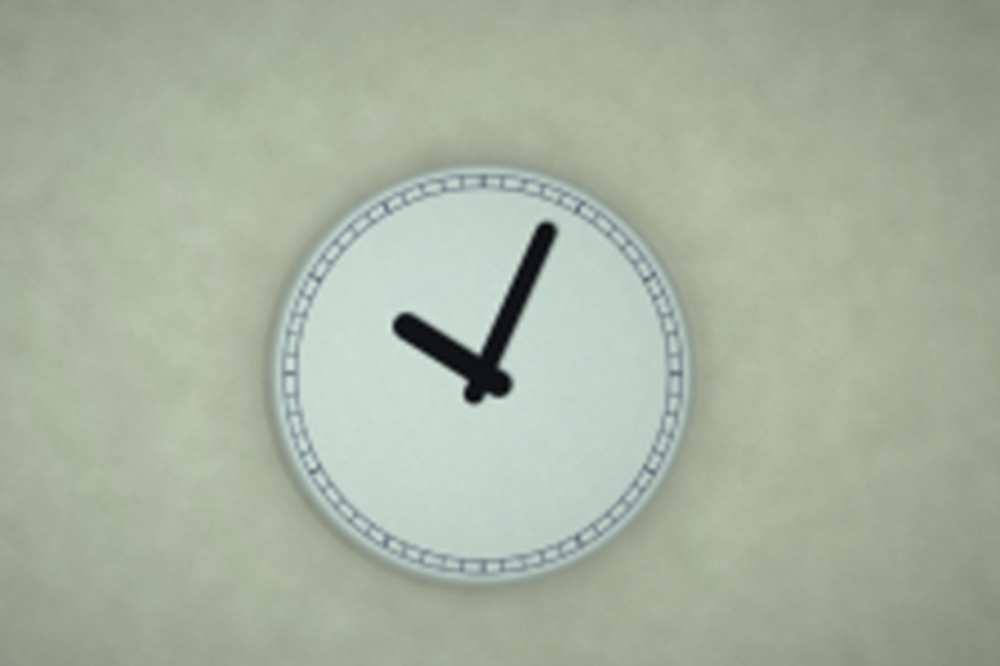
10.04
